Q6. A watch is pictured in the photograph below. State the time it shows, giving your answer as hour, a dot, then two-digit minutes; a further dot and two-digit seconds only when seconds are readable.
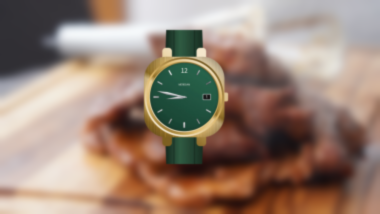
8.47
